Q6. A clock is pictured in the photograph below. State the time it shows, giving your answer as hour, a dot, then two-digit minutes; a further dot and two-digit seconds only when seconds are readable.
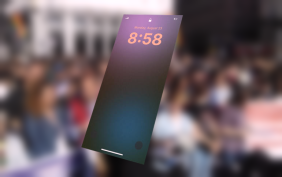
8.58
